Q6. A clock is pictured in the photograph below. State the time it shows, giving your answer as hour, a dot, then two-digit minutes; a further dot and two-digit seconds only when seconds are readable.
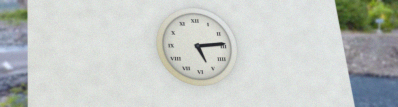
5.14
